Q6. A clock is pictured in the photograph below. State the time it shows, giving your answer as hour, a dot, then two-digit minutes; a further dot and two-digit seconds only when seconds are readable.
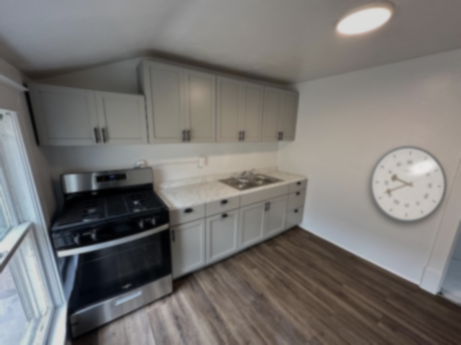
9.41
